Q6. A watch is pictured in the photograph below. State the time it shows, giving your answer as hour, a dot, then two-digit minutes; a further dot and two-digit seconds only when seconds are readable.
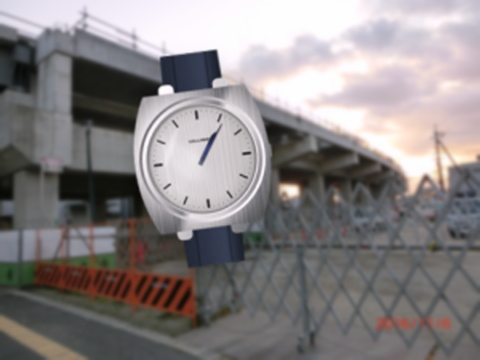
1.06
